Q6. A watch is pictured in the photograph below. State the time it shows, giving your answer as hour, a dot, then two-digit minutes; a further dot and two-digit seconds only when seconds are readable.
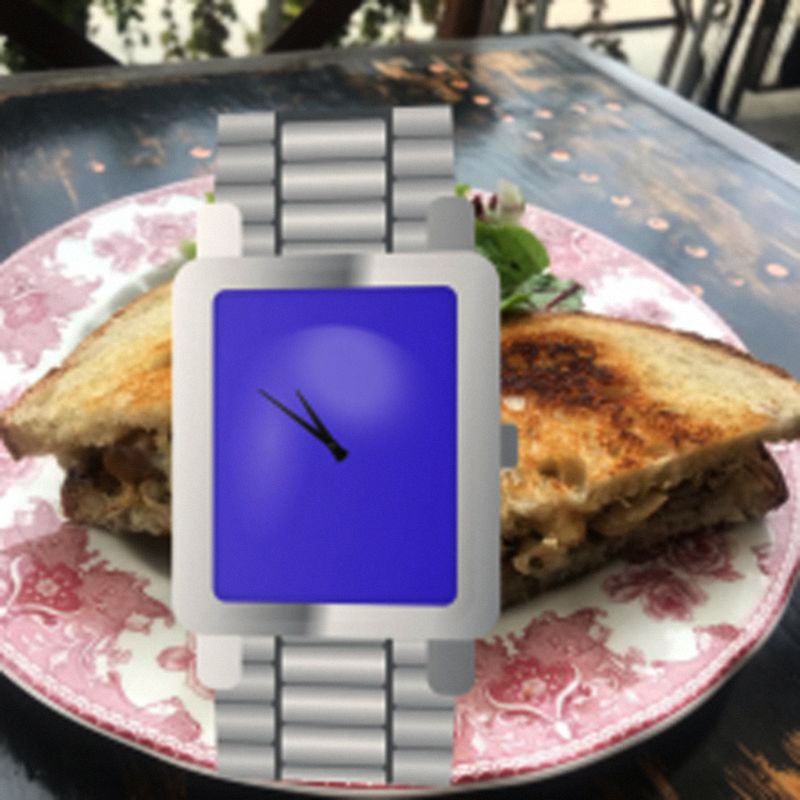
10.51
